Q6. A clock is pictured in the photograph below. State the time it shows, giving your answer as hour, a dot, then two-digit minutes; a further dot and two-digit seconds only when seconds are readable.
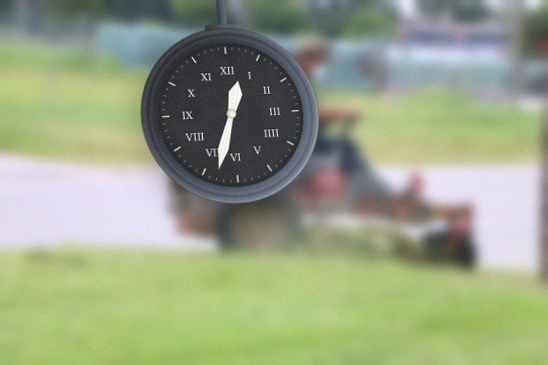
12.33
